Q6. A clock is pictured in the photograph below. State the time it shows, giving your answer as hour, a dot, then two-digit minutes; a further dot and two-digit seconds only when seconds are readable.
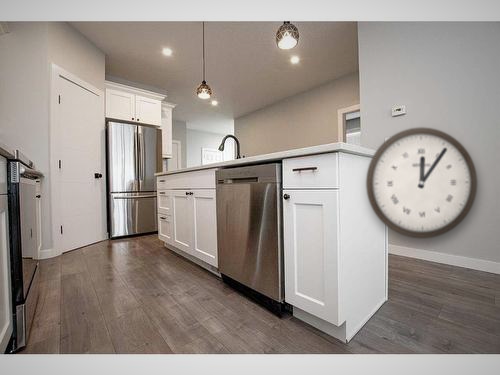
12.06
